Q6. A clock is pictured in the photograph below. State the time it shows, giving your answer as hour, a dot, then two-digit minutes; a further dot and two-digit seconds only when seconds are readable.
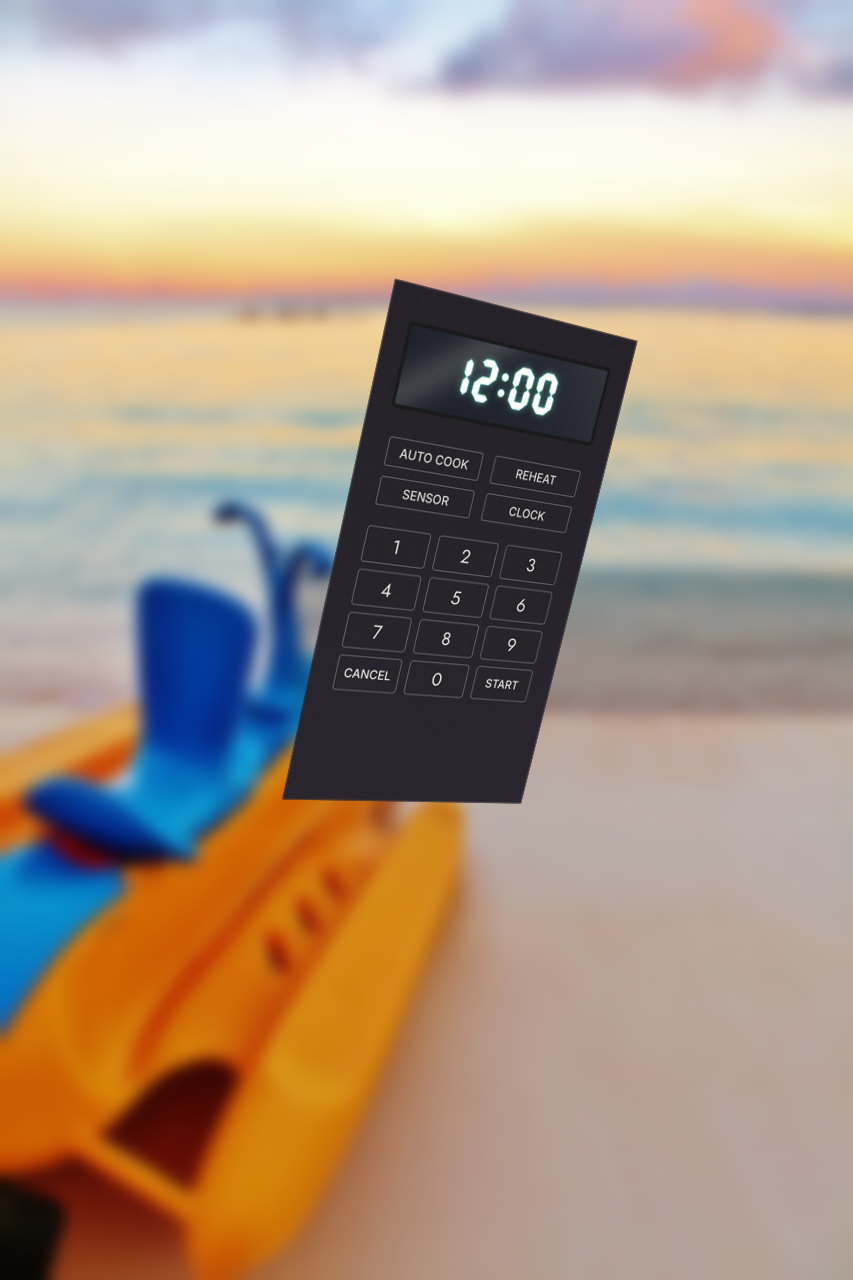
12.00
